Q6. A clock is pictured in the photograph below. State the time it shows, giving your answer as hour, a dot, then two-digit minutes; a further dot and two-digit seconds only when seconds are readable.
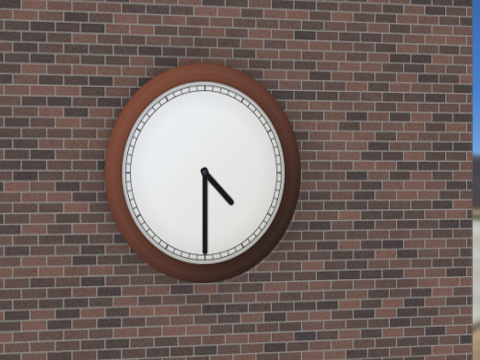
4.30
